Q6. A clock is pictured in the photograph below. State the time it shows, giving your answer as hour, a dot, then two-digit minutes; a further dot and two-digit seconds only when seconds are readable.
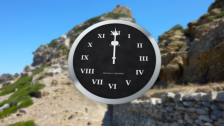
12.00
